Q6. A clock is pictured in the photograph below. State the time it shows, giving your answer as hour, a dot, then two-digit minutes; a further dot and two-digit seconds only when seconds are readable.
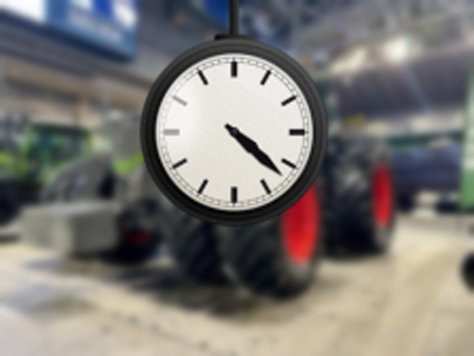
4.22
